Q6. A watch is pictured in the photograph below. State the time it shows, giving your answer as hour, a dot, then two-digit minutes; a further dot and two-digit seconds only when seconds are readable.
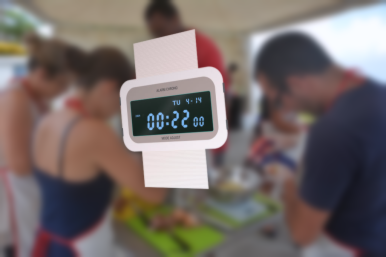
0.22.00
